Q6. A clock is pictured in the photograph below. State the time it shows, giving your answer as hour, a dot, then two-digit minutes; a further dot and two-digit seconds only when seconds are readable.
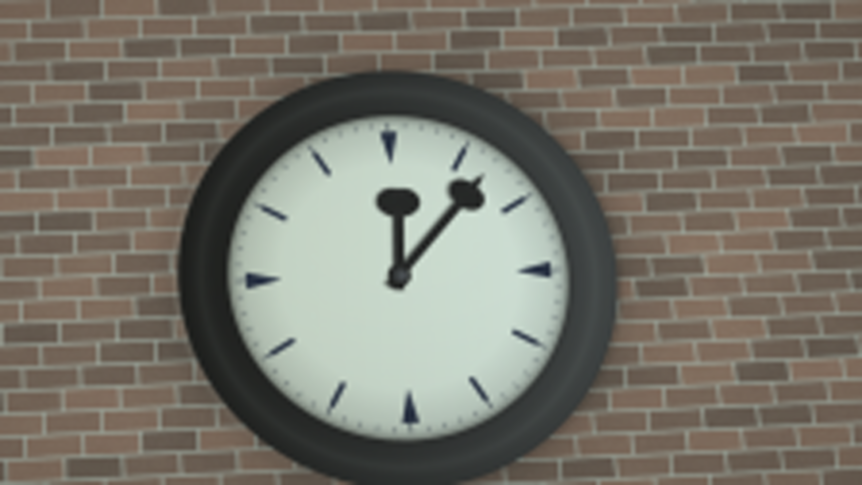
12.07
